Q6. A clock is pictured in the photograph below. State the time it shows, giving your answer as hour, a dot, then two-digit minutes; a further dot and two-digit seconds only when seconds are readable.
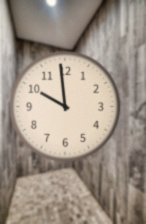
9.59
